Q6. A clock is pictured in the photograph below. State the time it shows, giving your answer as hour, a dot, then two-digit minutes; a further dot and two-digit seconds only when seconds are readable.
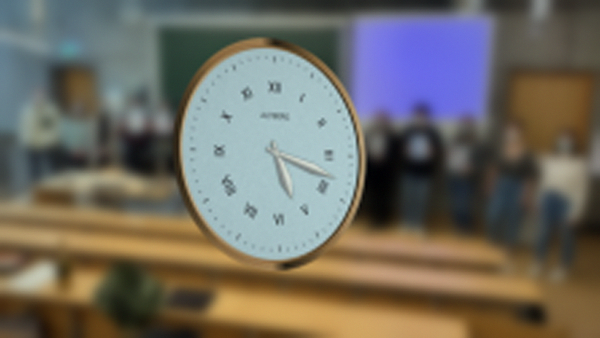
5.18
